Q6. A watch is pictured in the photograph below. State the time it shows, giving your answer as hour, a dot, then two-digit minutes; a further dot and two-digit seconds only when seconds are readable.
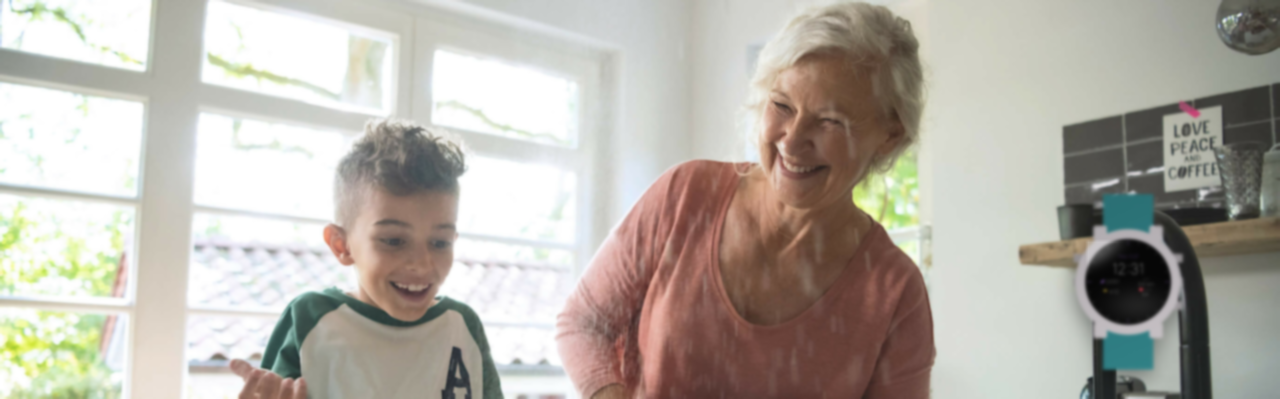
12.31
